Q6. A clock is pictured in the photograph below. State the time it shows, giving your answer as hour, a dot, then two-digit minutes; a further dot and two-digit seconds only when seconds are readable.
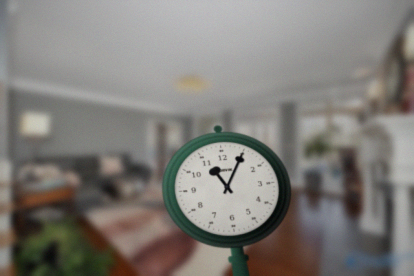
11.05
